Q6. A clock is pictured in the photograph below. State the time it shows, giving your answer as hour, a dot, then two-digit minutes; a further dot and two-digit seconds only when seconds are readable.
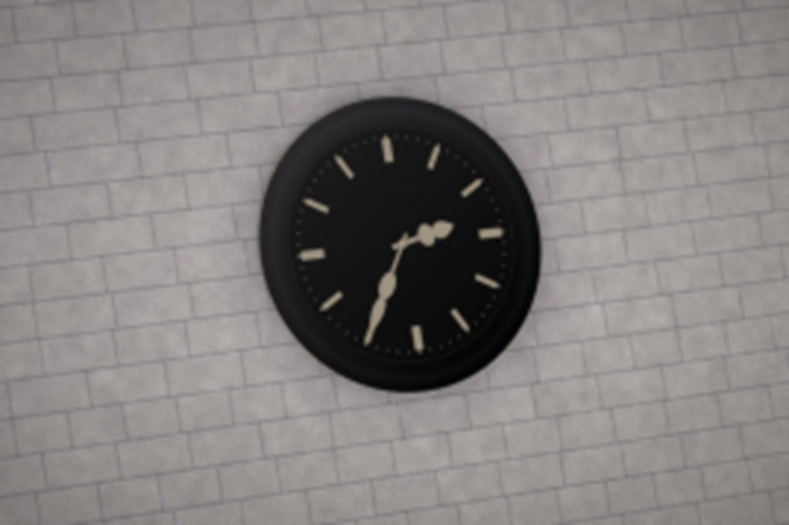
2.35
